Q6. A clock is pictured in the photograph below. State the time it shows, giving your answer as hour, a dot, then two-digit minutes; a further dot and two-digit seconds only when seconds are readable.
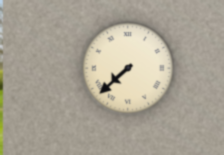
7.38
